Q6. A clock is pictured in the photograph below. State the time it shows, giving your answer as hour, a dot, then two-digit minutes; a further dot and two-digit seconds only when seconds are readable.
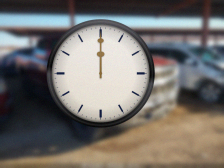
12.00
